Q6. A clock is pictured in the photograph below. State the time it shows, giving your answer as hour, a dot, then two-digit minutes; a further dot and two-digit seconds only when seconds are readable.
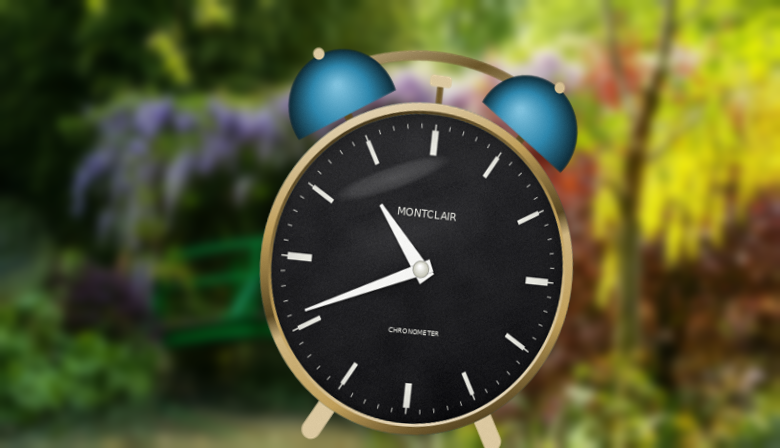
10.41
